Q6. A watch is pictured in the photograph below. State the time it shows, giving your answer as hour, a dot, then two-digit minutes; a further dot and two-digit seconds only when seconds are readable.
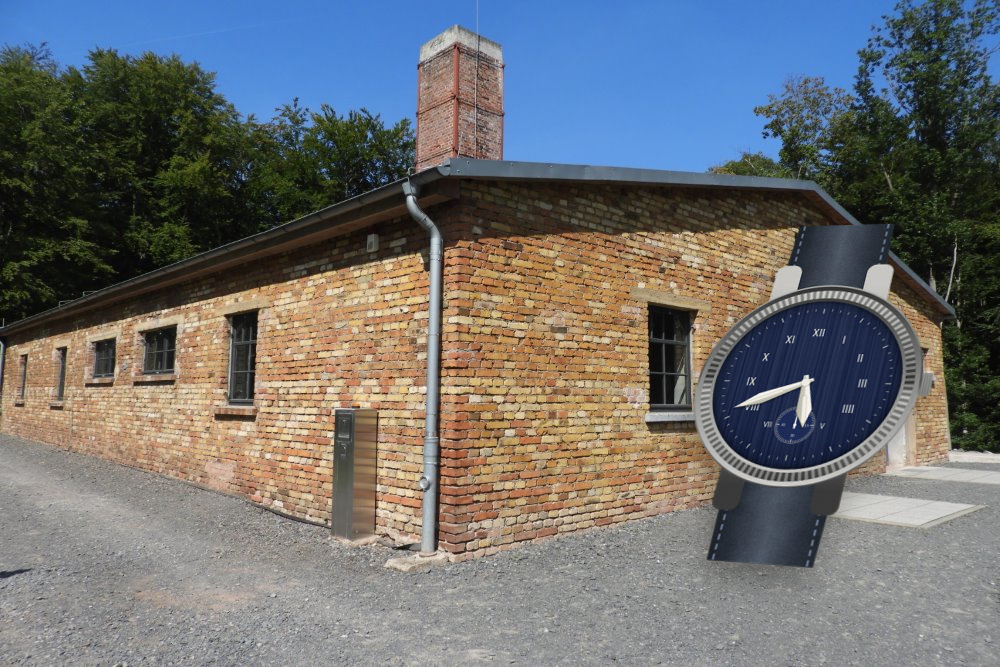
5.41
